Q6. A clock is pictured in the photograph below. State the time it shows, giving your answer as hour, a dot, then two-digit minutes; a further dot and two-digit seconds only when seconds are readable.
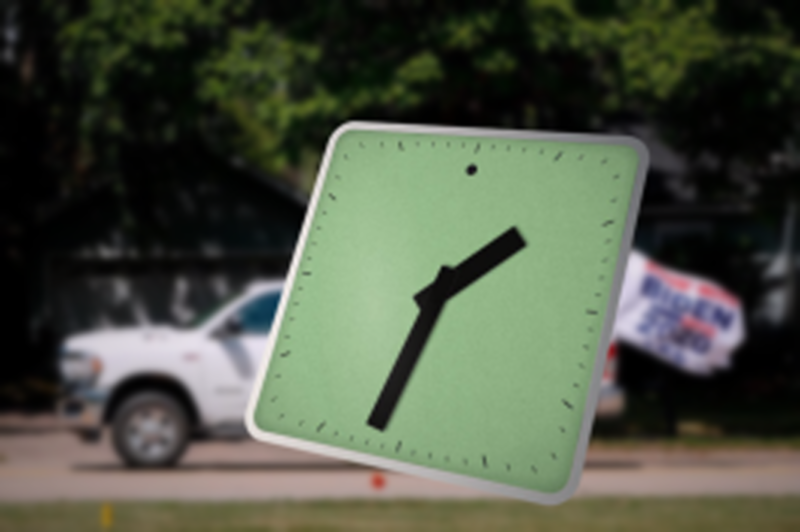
1.32
